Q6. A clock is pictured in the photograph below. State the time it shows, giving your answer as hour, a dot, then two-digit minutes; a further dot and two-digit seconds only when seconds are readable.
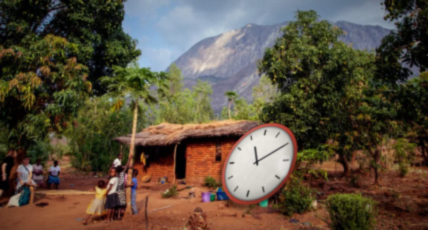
11.10
